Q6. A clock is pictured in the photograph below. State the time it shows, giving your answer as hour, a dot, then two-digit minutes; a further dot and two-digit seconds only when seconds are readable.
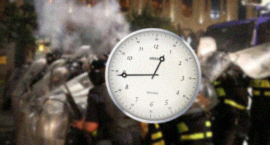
12.44
